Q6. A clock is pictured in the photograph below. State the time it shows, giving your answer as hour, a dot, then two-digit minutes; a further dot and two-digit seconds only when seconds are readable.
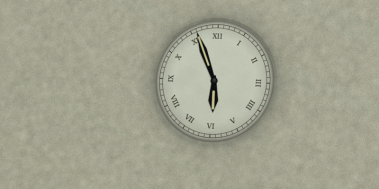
5.56
